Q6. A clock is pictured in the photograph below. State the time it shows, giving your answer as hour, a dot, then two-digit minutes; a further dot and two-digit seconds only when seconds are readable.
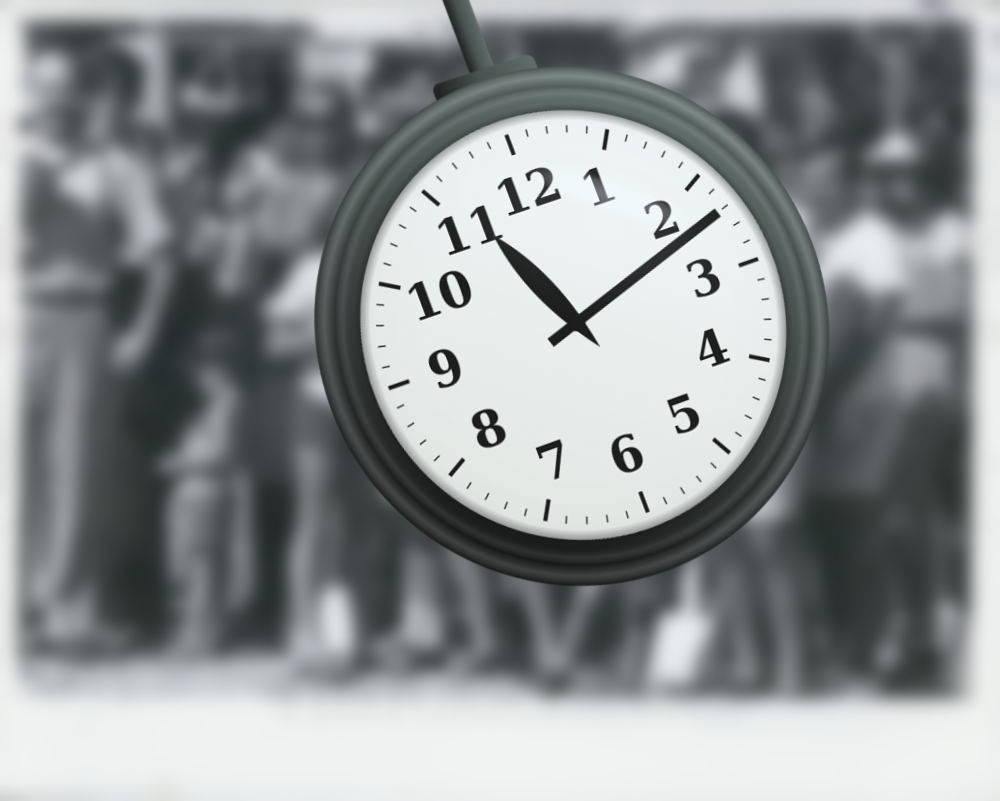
11.12
